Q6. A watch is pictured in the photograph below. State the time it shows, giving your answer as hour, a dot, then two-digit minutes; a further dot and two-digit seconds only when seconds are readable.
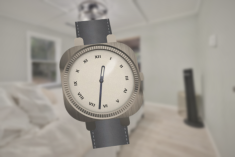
12.32
